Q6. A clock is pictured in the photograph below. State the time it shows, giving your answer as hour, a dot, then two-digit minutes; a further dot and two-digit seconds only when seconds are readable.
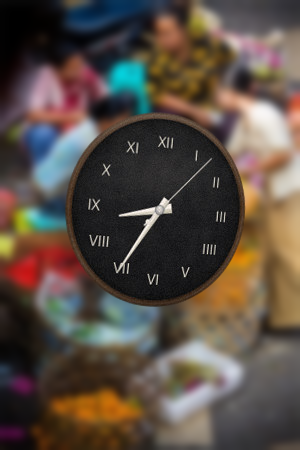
8.35.07
